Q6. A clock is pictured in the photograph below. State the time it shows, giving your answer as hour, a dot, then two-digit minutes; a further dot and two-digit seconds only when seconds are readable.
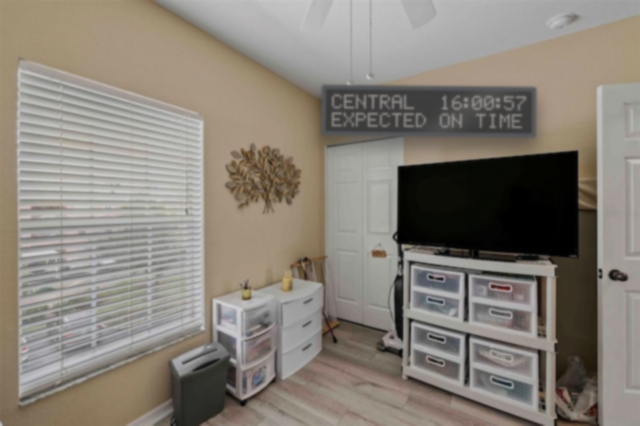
16.00.57
